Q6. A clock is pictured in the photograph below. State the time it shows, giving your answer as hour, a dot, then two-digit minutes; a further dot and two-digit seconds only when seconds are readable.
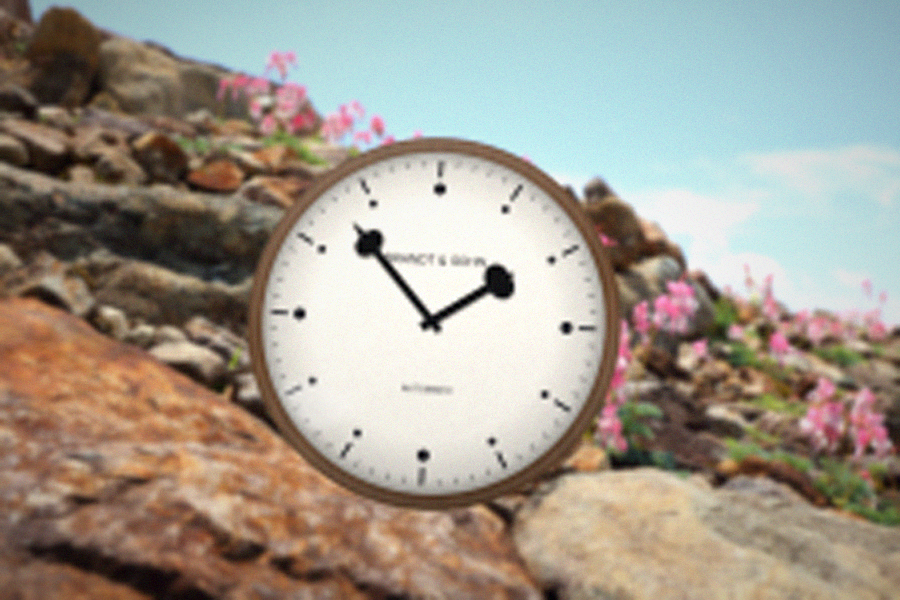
1.53
